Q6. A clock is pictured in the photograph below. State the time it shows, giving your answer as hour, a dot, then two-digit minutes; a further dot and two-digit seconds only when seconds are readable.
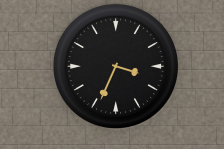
3.34
